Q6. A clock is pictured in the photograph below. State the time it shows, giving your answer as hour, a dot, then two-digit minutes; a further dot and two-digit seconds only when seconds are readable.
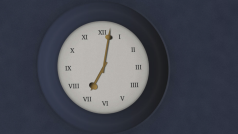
7.02
